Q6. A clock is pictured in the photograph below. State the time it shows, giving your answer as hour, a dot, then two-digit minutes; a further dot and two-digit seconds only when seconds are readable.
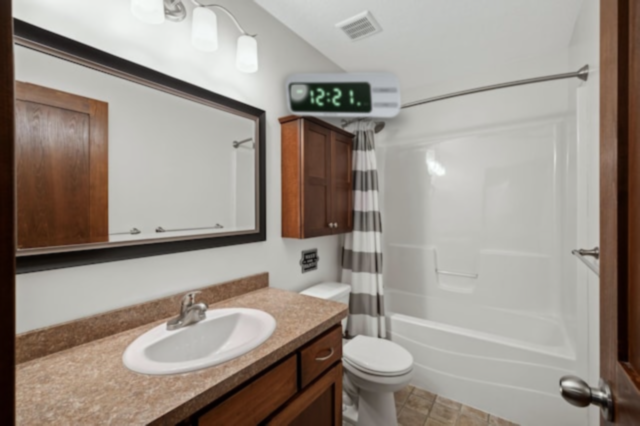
12.21
